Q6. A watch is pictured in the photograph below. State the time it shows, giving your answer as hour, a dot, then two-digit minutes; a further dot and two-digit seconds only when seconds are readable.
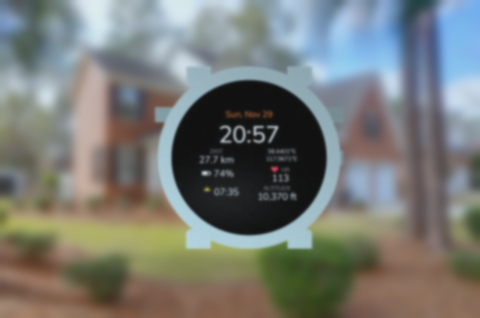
20.57
